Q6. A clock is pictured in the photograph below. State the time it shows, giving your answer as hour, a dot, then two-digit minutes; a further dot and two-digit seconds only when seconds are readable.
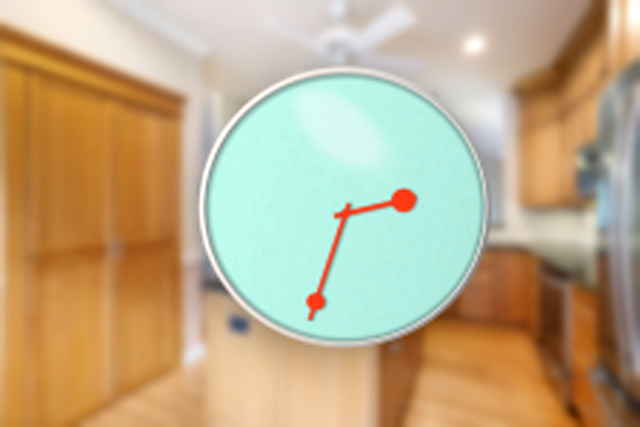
2.33
